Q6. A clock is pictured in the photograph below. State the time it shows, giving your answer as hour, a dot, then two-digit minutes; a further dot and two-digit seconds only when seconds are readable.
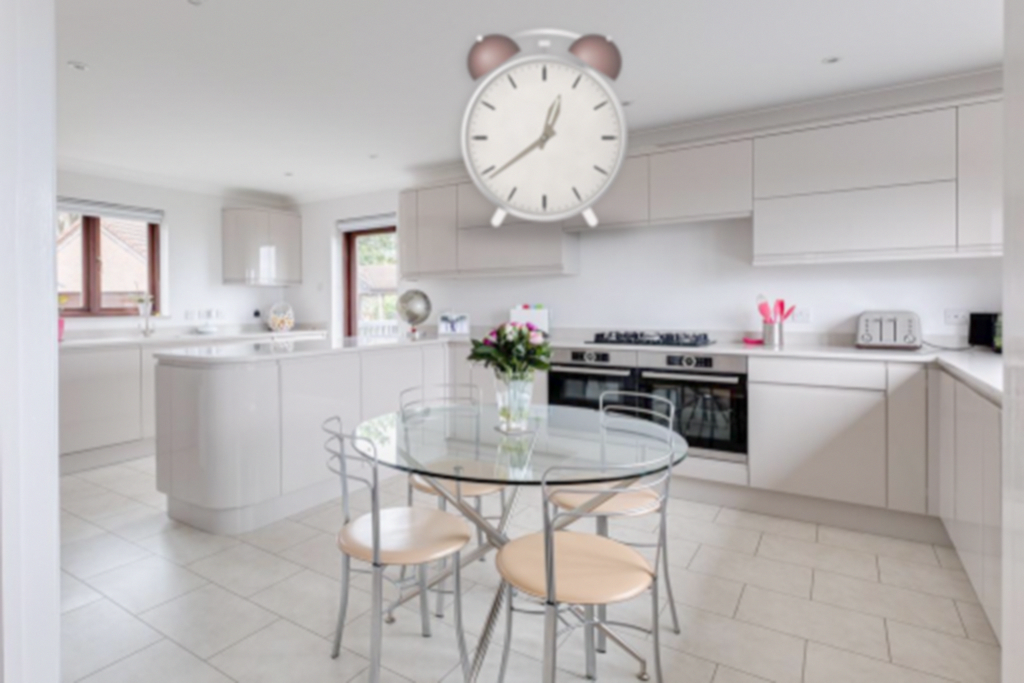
12.39
